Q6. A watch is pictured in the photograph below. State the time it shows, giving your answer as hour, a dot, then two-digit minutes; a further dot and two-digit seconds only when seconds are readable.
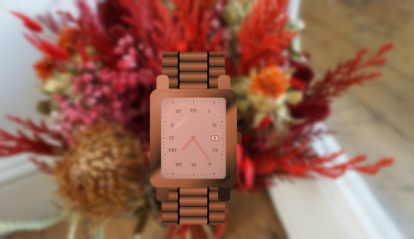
7.24
